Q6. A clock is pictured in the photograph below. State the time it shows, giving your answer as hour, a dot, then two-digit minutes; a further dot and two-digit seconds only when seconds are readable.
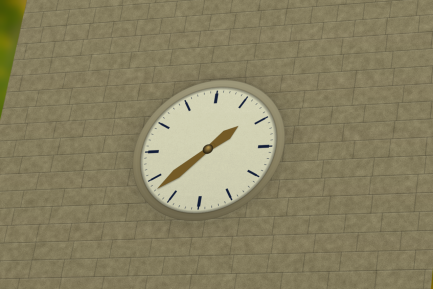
1.38
